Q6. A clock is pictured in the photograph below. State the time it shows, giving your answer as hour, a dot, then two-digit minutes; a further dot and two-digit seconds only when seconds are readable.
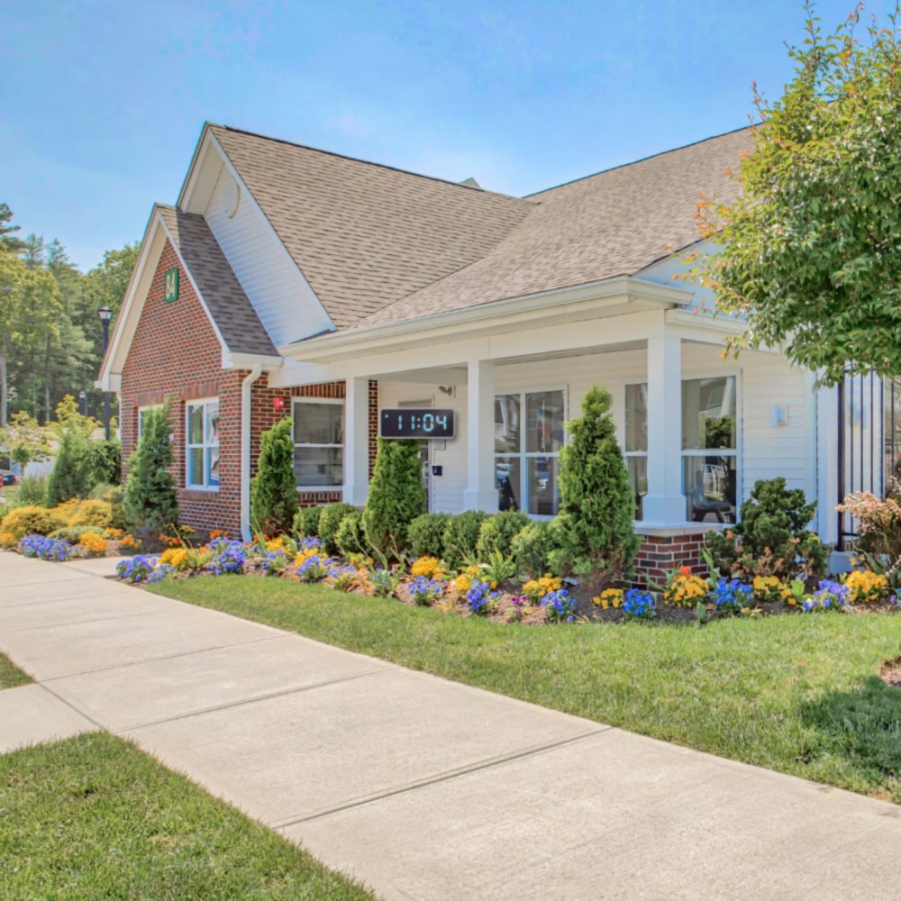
11.04
